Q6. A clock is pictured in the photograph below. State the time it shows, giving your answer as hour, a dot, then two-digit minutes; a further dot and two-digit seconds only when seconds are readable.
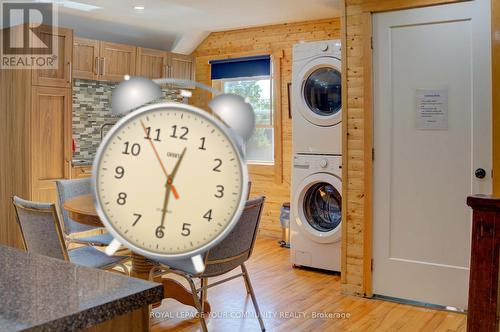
12.29.54
